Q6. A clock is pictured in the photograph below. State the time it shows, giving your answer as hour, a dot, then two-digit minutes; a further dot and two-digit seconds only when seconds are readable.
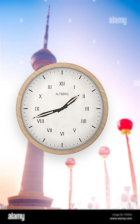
1.42
